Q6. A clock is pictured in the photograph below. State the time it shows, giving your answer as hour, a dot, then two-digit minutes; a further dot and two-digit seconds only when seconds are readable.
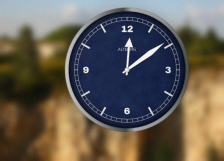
12.09
